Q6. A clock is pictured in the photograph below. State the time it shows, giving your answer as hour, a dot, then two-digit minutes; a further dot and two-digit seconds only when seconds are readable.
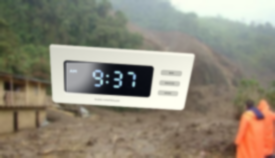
9.37
